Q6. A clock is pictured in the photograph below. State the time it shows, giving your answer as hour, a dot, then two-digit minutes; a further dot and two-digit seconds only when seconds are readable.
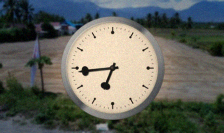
6.44
